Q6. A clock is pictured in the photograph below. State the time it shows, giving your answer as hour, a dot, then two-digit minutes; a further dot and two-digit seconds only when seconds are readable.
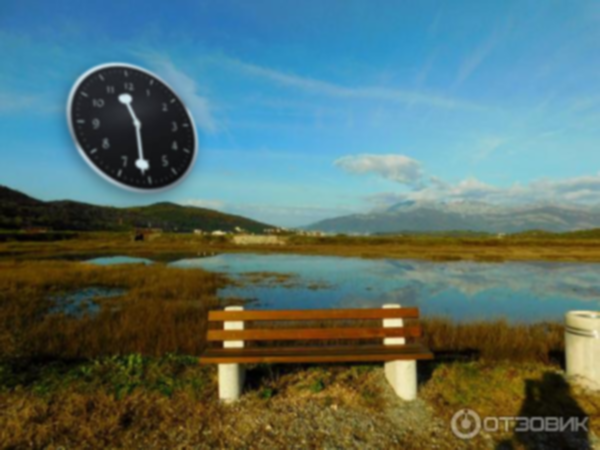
11.31
